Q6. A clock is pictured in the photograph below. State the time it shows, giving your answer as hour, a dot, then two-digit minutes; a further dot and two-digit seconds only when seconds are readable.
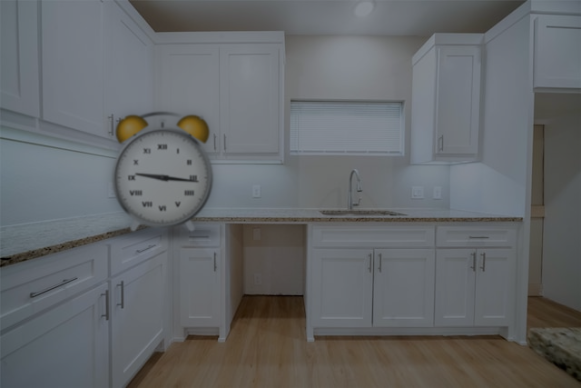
9.16
